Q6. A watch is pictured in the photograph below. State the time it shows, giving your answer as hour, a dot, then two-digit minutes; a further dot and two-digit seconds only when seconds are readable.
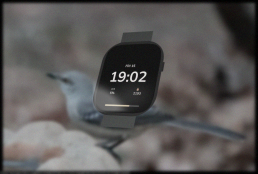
19.02
